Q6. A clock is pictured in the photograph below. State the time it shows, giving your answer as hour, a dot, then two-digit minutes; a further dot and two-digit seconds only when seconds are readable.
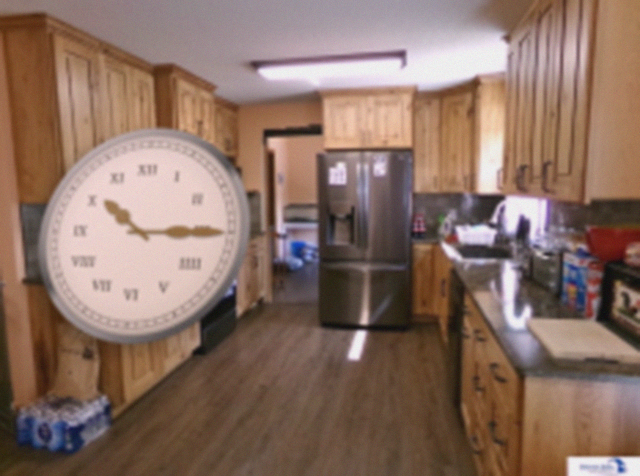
10.15
